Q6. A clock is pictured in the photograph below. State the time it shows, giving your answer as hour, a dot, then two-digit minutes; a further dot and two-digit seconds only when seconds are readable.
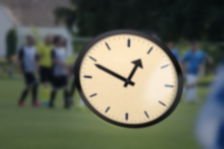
12.49
